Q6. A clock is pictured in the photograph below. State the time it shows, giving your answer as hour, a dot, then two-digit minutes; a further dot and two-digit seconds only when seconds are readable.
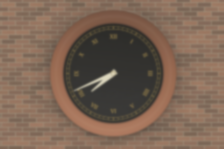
7.41
